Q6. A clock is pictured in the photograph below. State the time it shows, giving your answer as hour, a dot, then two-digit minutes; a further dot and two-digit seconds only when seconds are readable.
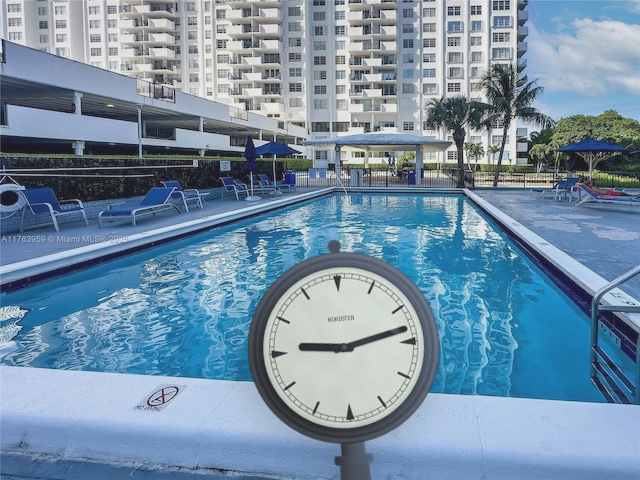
9.13
